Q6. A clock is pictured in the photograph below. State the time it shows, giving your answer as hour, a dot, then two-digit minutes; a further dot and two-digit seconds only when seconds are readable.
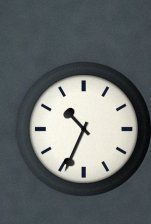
10.34
